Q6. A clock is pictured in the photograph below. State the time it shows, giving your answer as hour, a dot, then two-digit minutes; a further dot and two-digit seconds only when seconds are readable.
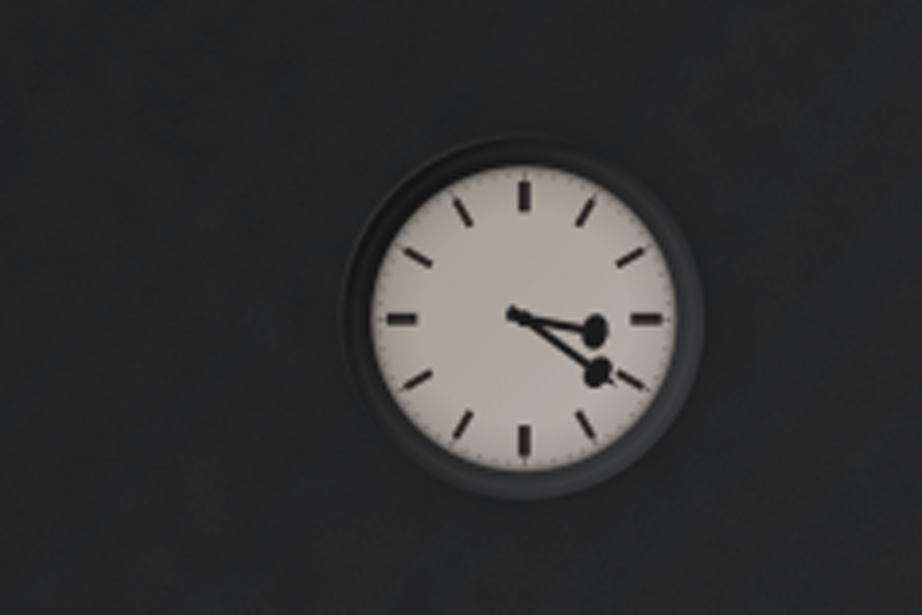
3.21
